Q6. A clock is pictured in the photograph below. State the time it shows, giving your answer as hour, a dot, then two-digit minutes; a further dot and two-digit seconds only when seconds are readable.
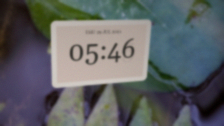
5.46
